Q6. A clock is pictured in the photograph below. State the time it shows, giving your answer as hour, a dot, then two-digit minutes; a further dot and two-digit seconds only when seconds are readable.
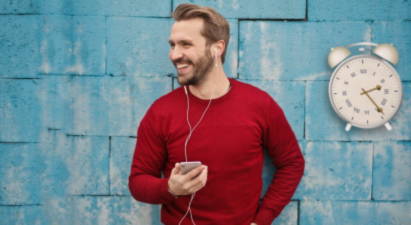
2.24
